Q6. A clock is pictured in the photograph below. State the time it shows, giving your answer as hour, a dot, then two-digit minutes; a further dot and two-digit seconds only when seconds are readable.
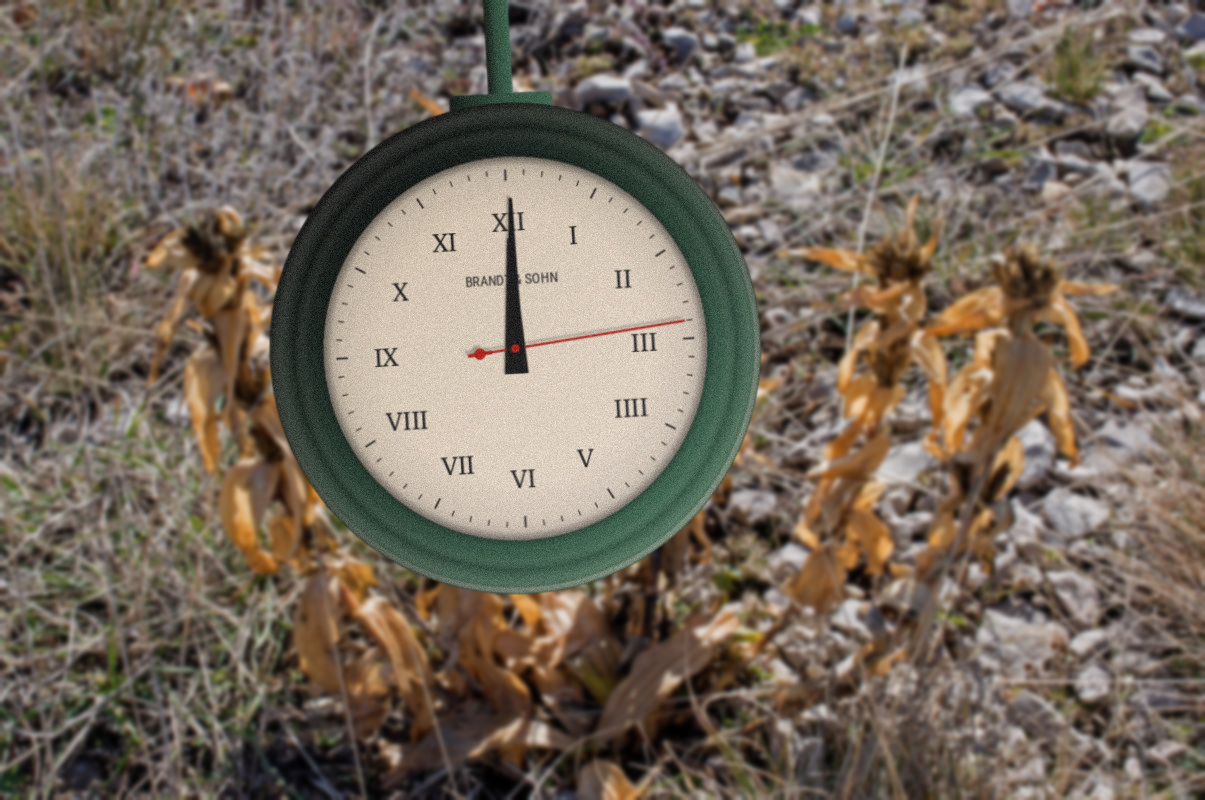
12.00.14
